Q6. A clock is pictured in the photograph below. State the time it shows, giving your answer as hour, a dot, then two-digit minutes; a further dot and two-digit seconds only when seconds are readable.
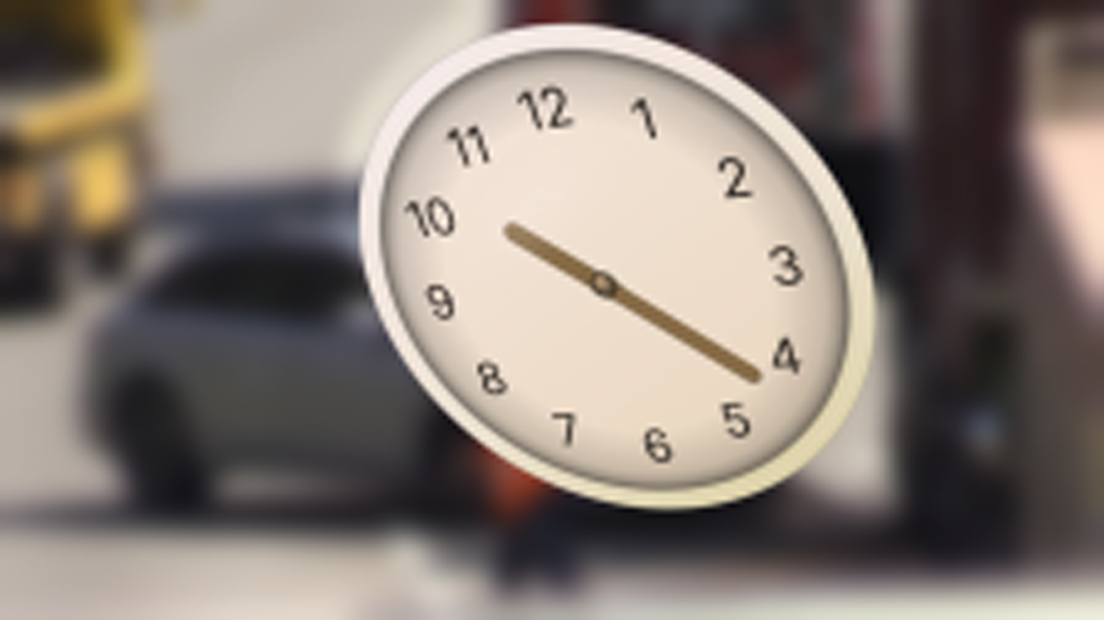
10.22
